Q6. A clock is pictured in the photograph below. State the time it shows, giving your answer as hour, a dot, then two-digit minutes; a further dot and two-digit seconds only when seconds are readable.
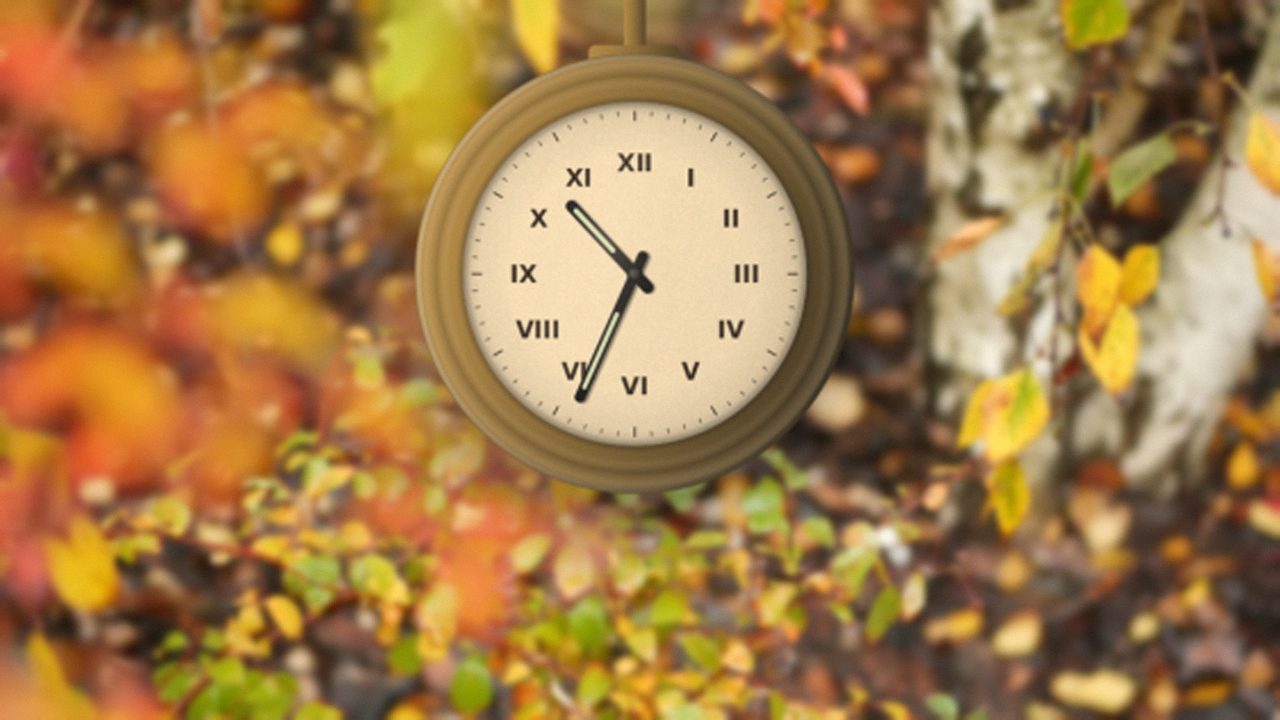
10.34
